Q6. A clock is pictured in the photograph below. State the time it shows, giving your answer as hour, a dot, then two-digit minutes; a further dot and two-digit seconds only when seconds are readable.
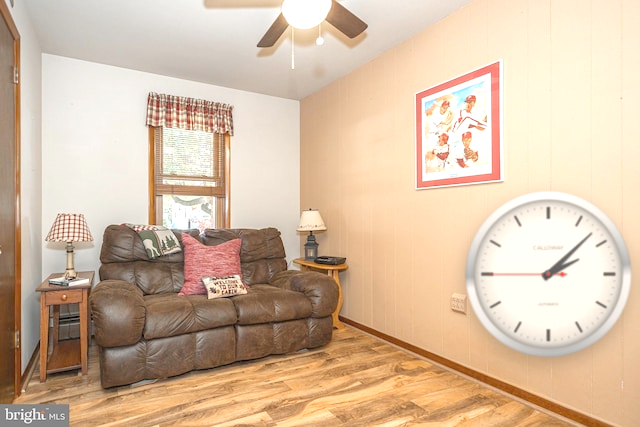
2.07.45
